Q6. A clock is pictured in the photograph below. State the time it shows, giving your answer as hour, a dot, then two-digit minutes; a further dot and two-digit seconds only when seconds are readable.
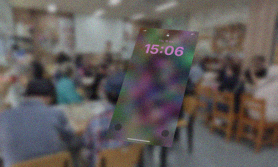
15.06
